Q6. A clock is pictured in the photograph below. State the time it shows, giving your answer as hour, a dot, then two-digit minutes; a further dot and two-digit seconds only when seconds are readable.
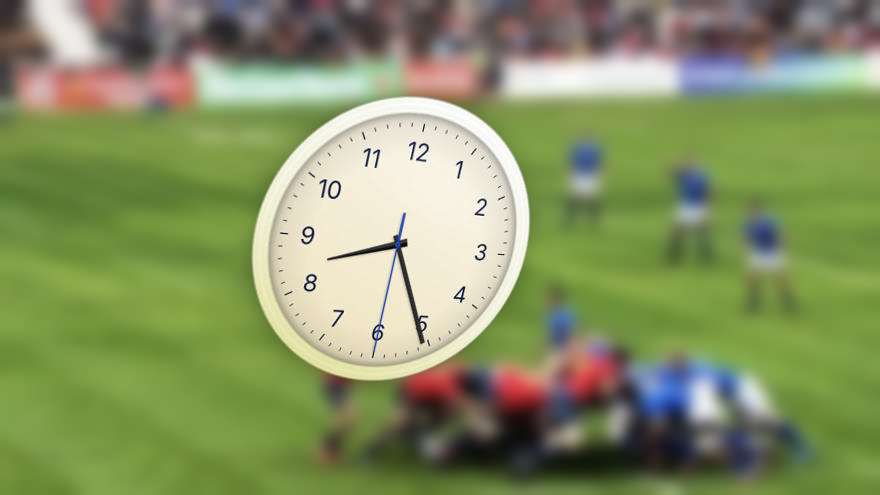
8.25.30
